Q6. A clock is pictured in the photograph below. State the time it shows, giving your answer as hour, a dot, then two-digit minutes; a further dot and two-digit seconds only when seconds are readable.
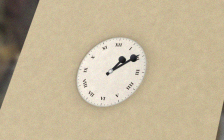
1.09
